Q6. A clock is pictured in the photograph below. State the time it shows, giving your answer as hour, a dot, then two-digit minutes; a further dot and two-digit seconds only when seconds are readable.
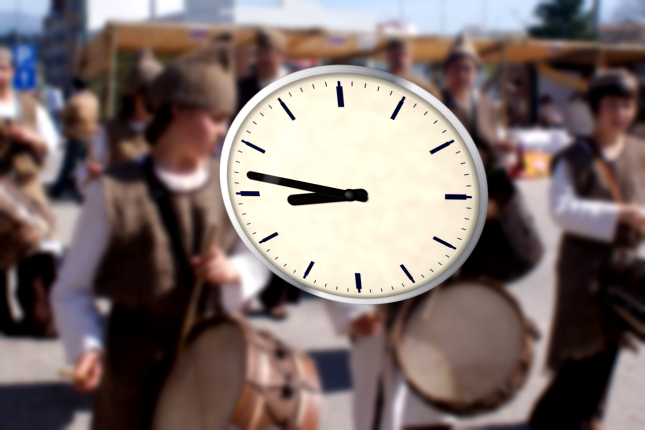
8.47
